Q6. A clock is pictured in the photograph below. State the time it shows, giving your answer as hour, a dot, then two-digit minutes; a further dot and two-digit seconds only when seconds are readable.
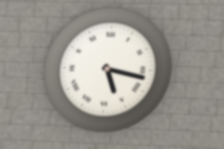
5.17
